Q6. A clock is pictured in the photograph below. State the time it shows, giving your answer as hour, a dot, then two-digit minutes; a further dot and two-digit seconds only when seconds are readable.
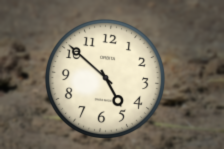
4.51
